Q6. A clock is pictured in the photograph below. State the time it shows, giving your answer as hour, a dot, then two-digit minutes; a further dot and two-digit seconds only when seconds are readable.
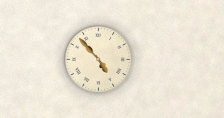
4.53
